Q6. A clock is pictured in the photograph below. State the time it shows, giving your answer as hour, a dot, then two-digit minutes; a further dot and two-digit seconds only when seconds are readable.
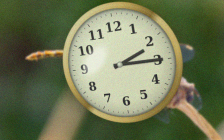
2.15
